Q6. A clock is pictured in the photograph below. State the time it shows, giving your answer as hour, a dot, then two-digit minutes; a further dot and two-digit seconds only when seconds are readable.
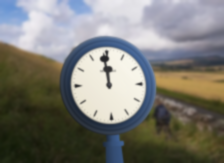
11.59
